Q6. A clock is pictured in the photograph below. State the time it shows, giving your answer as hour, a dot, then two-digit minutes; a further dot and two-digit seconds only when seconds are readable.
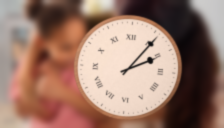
2.06
